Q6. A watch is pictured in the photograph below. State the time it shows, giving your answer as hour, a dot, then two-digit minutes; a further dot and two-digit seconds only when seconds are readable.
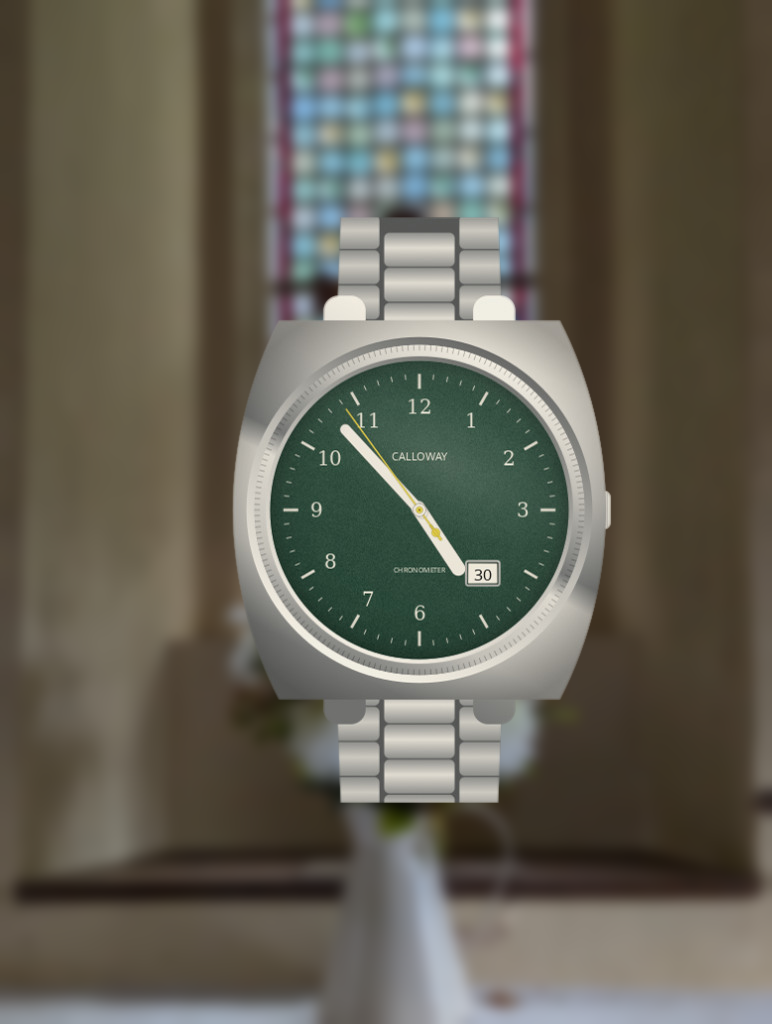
4.52.54
